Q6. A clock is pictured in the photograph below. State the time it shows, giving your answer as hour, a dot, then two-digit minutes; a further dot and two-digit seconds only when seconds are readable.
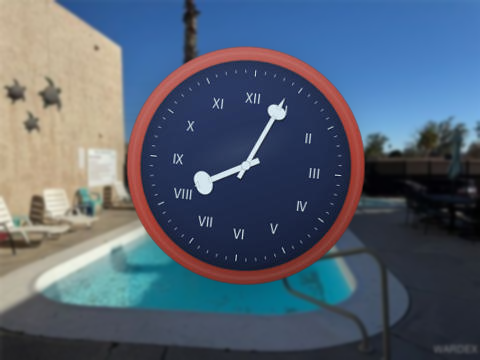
8.04
